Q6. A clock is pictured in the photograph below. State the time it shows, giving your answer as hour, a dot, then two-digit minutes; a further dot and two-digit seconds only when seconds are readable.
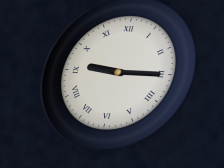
9.15
